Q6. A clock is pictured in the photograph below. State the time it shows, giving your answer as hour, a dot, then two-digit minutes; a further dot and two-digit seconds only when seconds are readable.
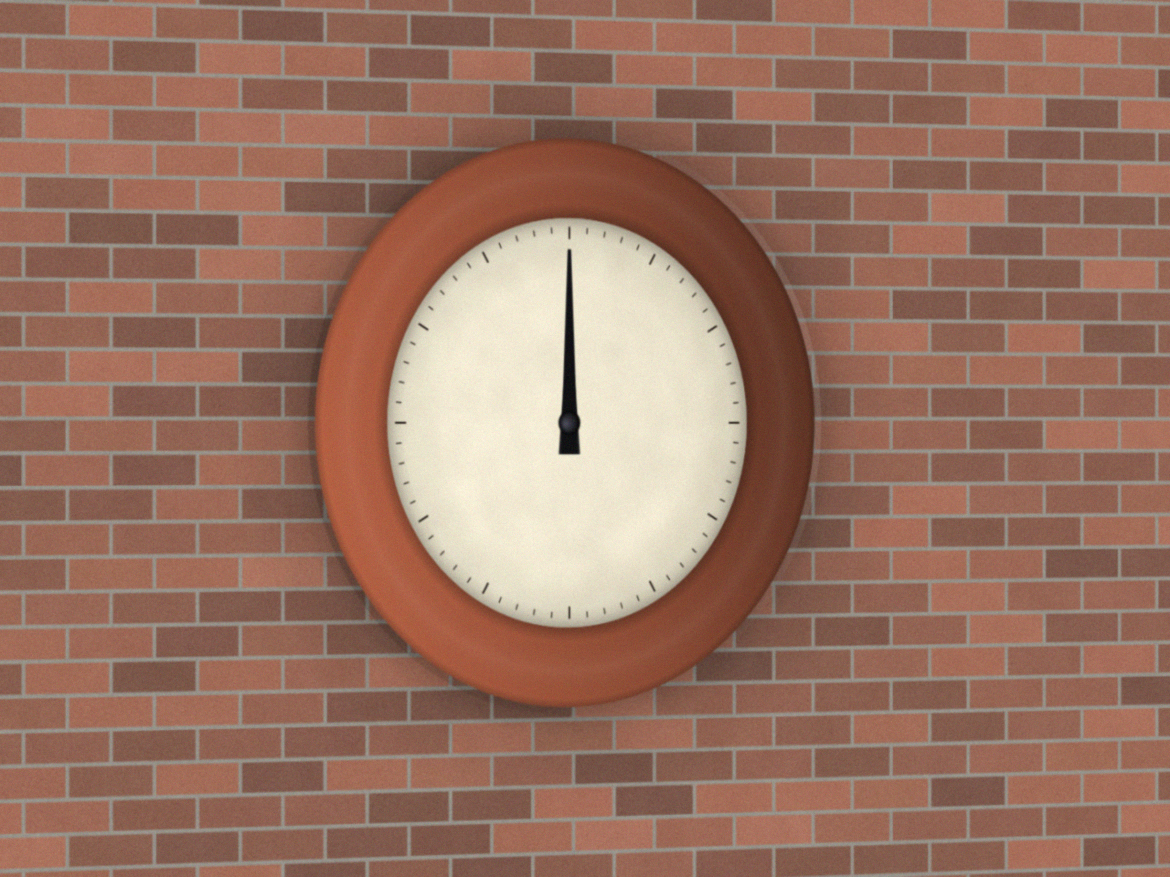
12.00
